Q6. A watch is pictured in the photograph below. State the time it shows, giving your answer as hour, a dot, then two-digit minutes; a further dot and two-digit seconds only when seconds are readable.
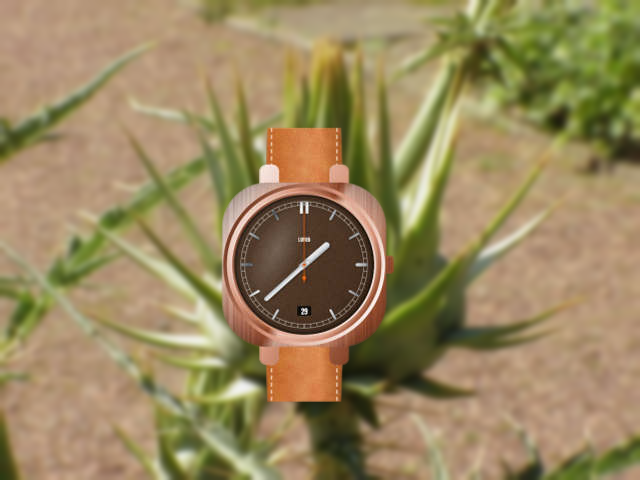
1.38.00
